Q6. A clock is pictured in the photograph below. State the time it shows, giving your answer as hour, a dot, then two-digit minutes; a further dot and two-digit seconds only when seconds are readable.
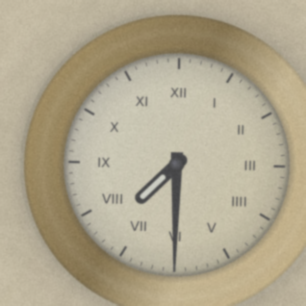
7.30
